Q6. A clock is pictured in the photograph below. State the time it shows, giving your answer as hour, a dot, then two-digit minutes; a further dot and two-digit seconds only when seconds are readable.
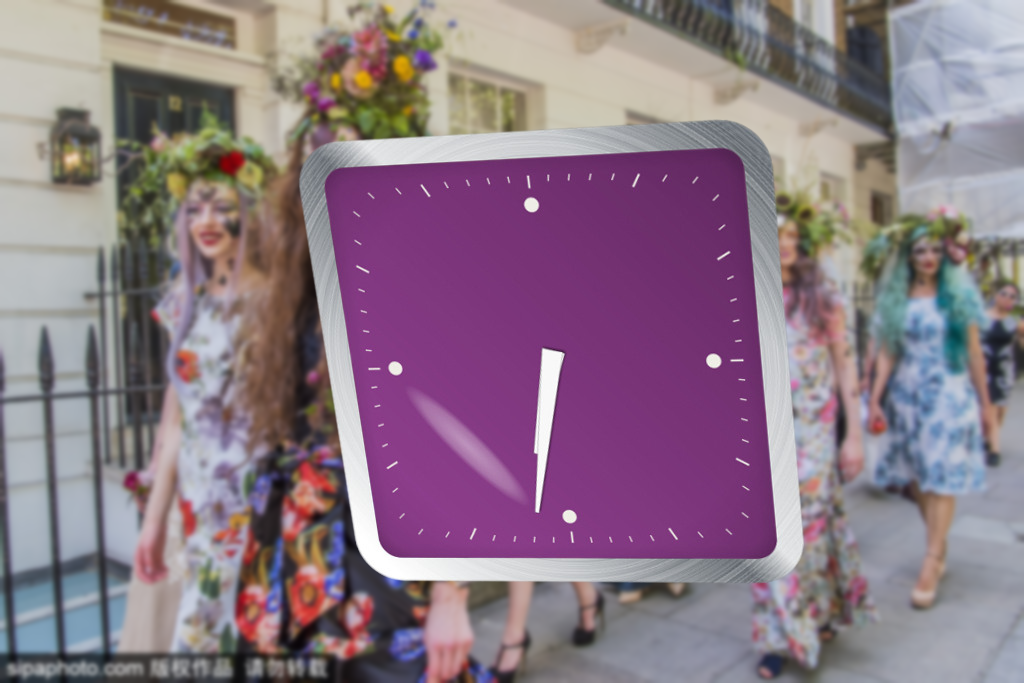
6.32
